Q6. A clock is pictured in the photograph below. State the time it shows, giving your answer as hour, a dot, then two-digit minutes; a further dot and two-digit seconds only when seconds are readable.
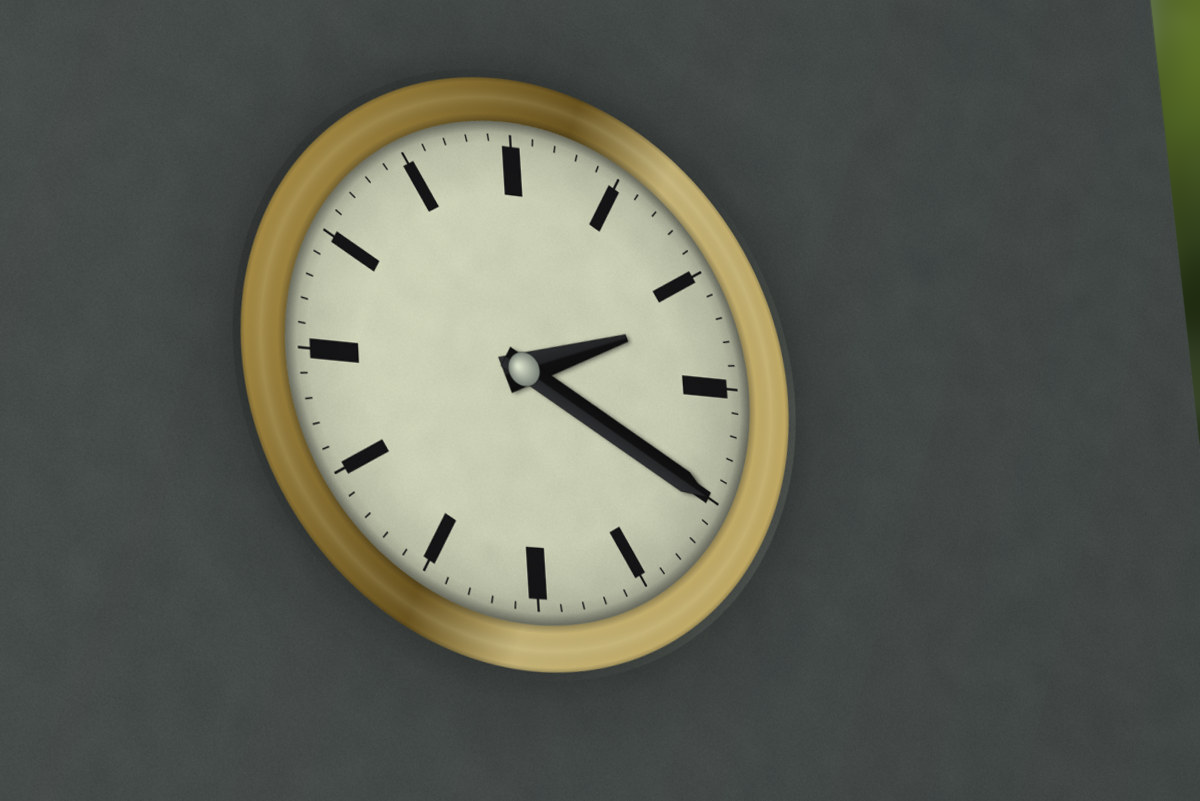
2.20
